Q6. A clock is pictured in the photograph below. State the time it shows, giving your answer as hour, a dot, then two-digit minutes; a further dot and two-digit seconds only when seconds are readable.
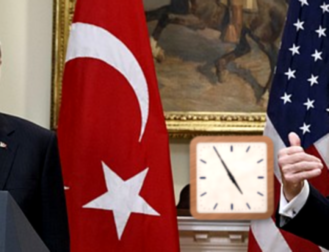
4.55
